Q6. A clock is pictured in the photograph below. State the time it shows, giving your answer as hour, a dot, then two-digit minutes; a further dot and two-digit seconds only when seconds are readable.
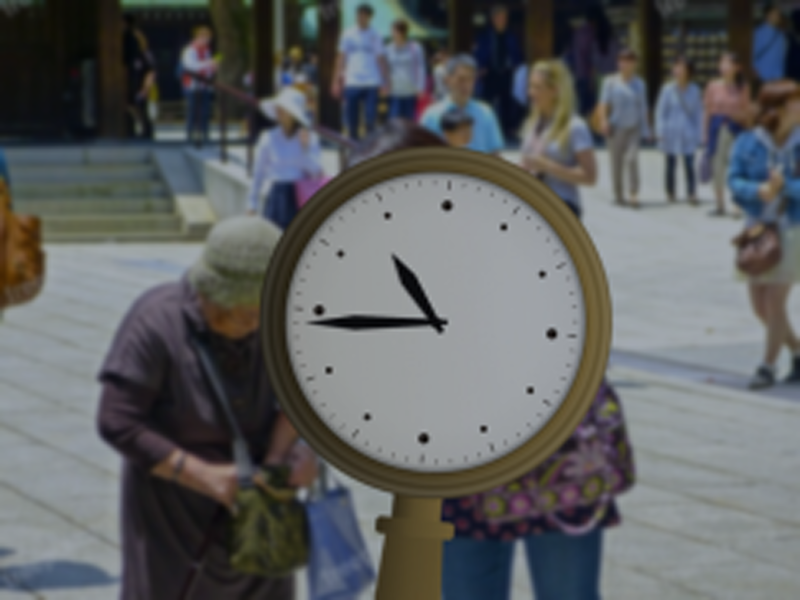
10.44
